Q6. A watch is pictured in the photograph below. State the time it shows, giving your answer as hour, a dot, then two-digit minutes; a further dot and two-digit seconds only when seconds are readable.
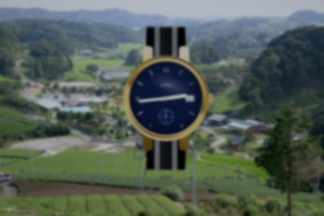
2.44
